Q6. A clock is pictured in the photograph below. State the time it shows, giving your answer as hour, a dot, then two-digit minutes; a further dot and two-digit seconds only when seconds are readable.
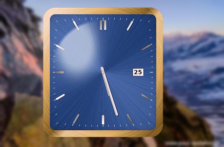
5.27
